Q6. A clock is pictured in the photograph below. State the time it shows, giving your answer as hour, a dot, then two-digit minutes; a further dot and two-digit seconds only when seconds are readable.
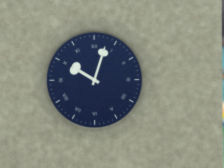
10.03
